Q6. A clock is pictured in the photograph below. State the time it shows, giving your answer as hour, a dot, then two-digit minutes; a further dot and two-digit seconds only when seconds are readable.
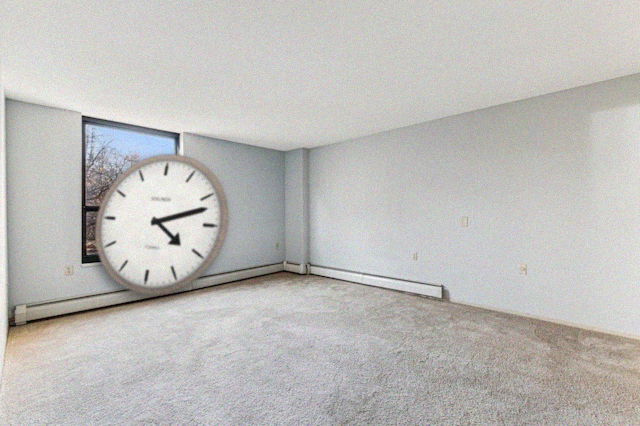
4.12
